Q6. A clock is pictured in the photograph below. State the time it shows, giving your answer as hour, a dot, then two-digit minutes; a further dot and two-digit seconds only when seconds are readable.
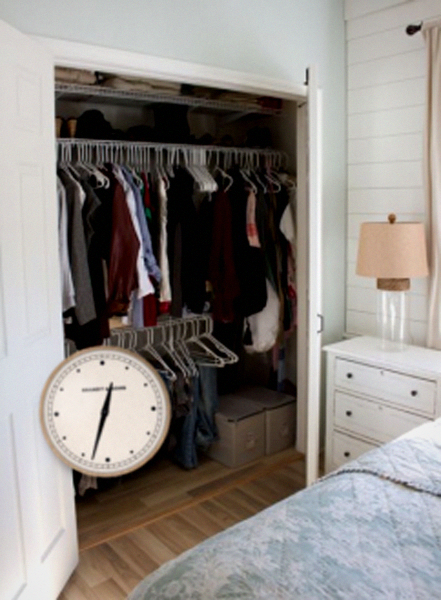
12.33
